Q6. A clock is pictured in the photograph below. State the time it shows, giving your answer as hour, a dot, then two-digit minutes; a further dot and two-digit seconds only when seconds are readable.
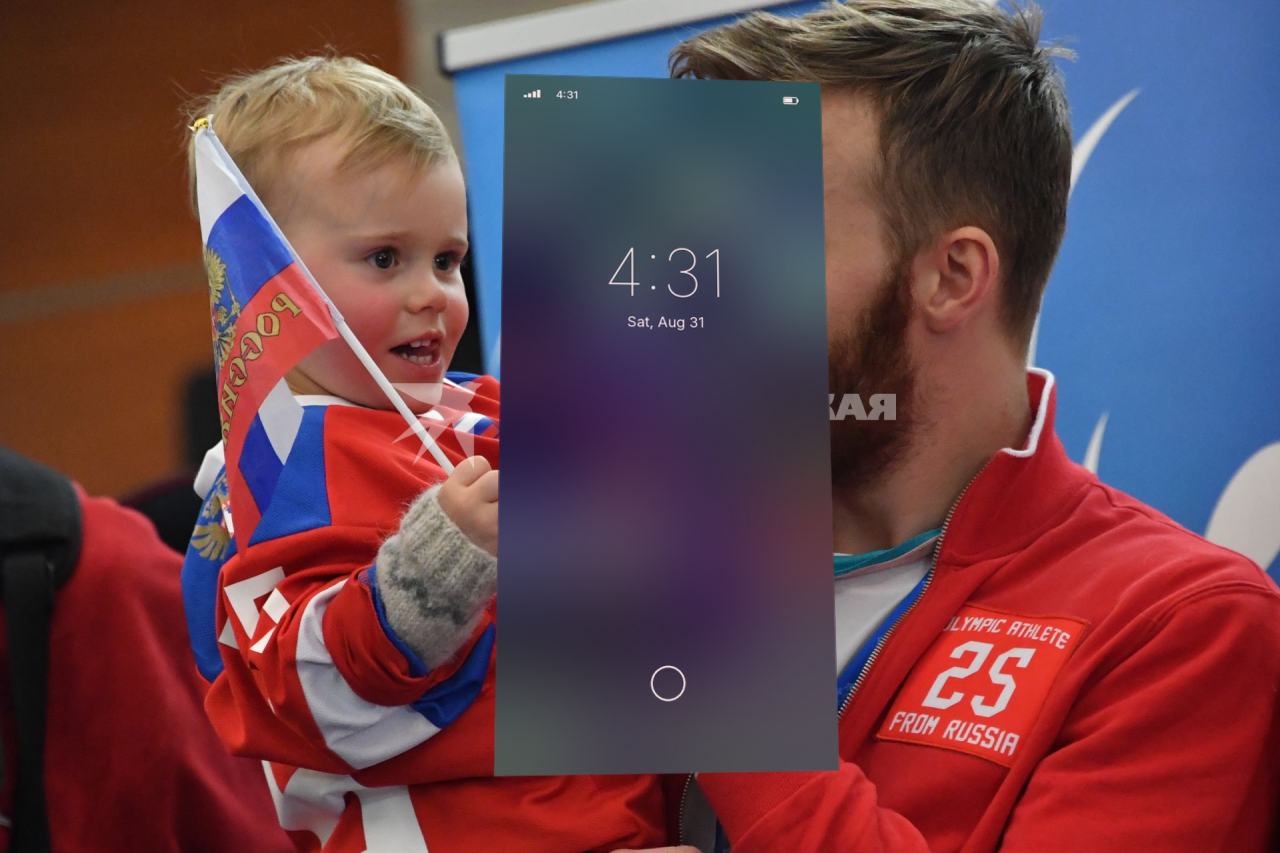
4.31
